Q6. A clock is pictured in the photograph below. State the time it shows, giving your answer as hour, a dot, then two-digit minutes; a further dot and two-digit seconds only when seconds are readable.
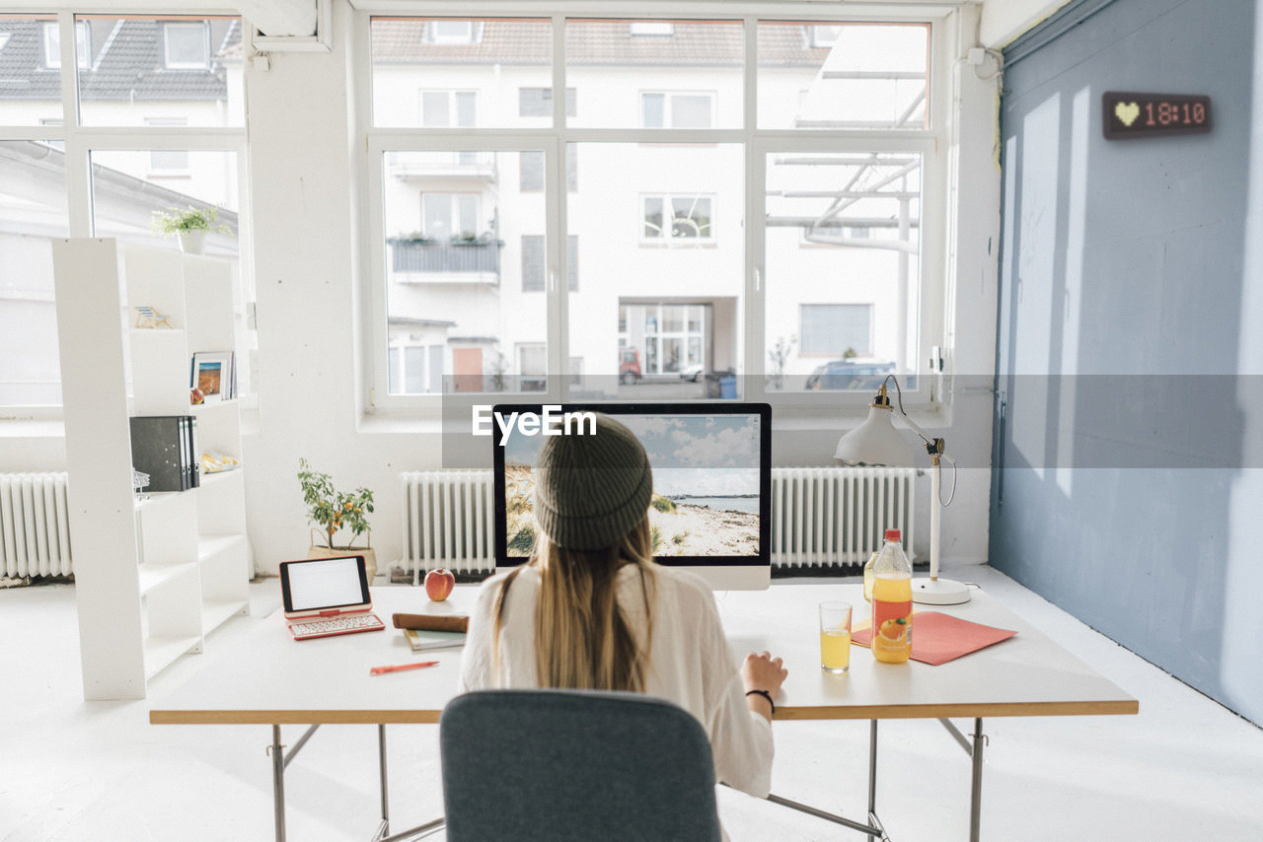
18.10
